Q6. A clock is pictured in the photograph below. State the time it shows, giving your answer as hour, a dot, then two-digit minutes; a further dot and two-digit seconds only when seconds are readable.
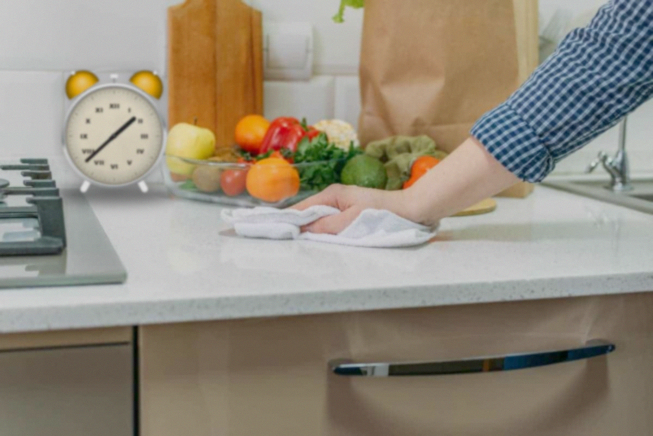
1.38
